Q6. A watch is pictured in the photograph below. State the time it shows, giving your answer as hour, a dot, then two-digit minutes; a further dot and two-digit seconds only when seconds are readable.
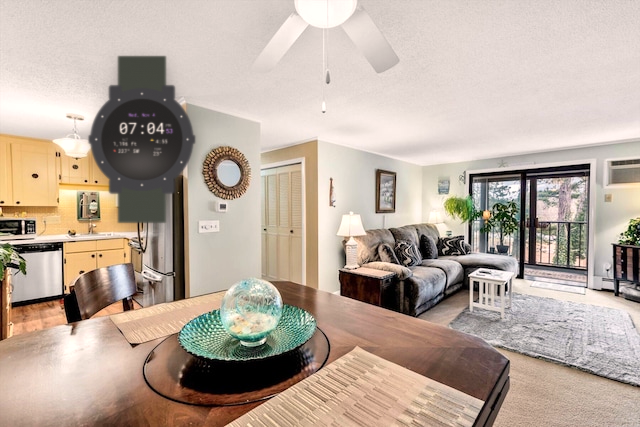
7.04
